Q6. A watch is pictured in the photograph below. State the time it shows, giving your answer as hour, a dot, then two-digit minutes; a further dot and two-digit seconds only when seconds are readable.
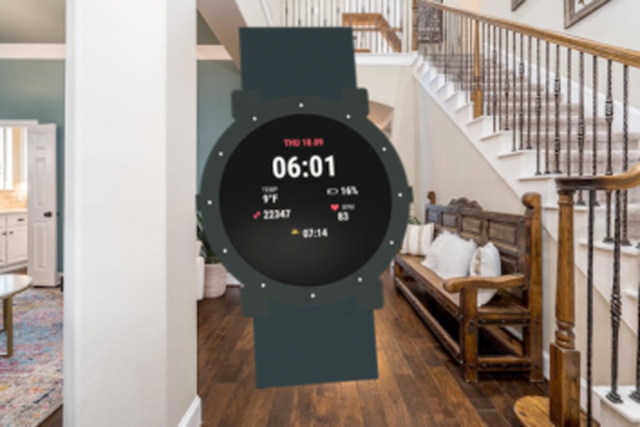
6.01
